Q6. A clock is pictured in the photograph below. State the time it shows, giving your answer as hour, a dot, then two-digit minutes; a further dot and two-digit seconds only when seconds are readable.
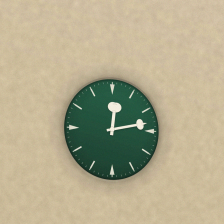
12.13
